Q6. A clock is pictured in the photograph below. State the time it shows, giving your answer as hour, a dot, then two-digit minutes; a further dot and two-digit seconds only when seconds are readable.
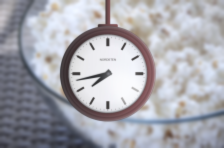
7.43
